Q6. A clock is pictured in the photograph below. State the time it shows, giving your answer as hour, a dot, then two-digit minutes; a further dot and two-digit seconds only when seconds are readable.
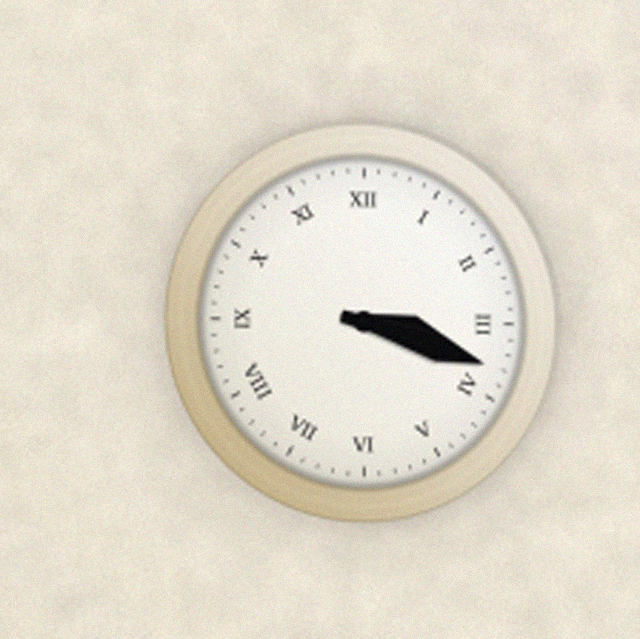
3.18
